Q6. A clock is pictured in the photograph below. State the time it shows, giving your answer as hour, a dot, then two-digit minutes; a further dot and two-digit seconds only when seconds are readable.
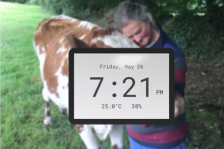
7.21
